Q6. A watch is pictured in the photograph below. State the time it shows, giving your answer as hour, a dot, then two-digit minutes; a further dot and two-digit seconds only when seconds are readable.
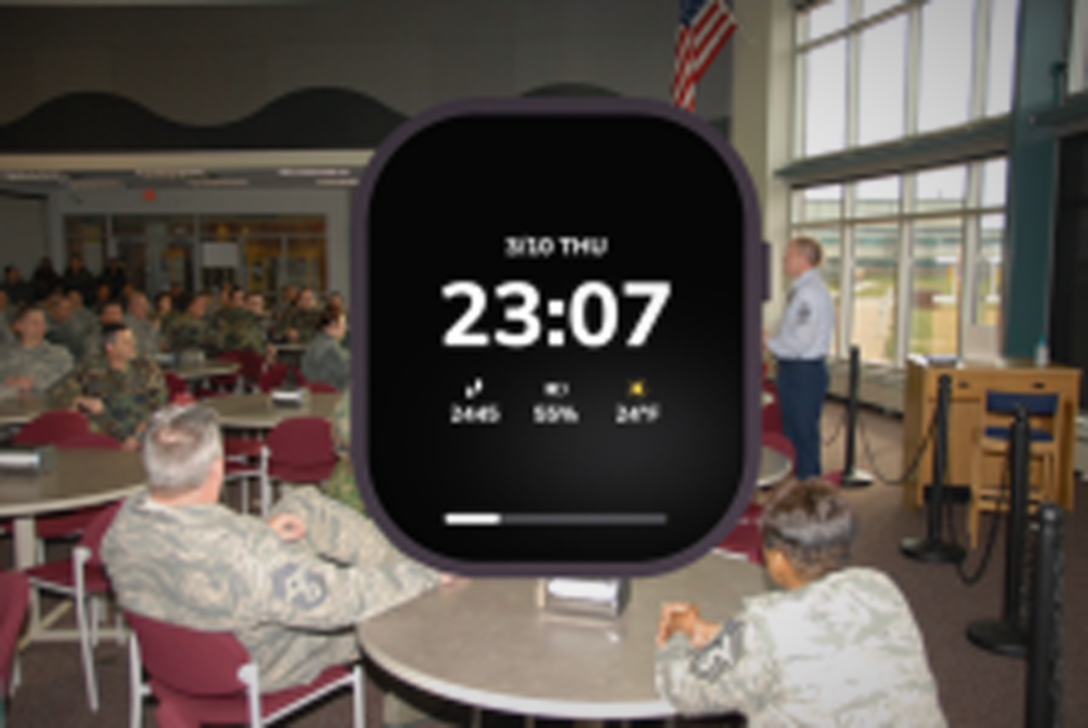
23.07
